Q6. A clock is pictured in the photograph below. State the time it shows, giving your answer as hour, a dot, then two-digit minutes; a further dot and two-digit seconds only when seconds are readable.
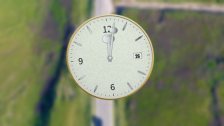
12.02
